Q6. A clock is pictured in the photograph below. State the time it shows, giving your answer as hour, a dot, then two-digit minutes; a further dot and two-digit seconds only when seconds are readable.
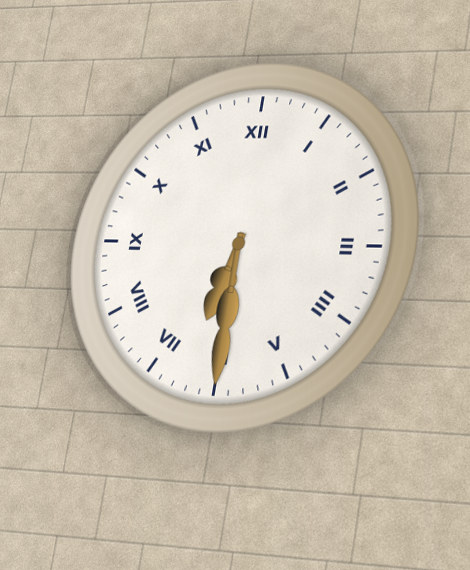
6.30
